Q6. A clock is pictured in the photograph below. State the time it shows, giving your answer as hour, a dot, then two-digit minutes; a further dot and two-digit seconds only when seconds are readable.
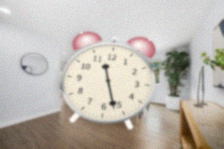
11.27
